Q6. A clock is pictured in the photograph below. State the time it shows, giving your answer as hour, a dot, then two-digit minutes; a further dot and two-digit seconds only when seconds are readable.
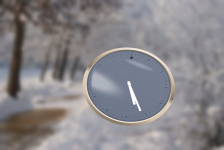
5.26
